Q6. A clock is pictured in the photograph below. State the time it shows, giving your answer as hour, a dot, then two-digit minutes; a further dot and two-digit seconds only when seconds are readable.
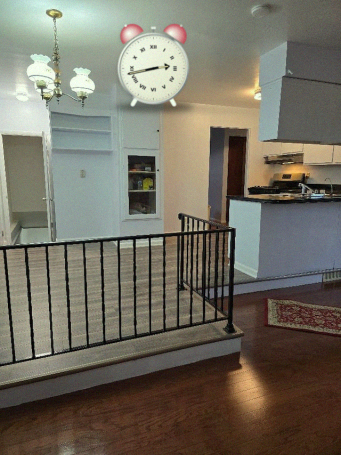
2.43
